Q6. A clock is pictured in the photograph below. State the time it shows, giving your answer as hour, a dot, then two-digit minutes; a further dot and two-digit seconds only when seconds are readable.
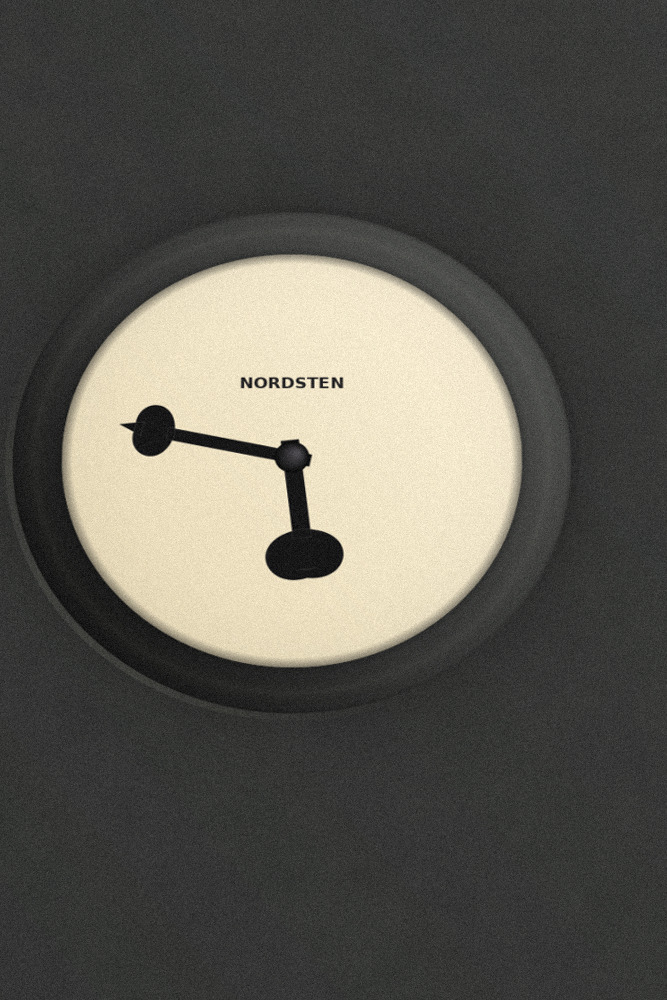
5.47
